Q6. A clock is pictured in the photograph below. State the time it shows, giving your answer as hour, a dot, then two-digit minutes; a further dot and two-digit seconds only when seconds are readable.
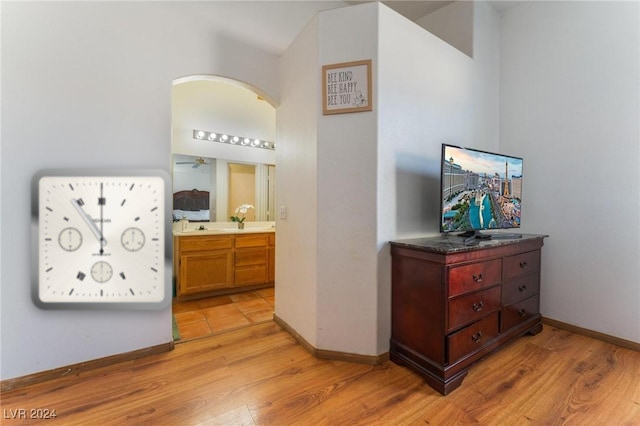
10.54
